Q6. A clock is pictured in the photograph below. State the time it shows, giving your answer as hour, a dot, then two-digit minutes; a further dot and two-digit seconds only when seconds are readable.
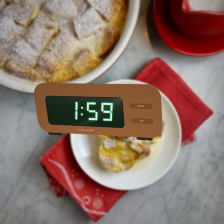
1.59
